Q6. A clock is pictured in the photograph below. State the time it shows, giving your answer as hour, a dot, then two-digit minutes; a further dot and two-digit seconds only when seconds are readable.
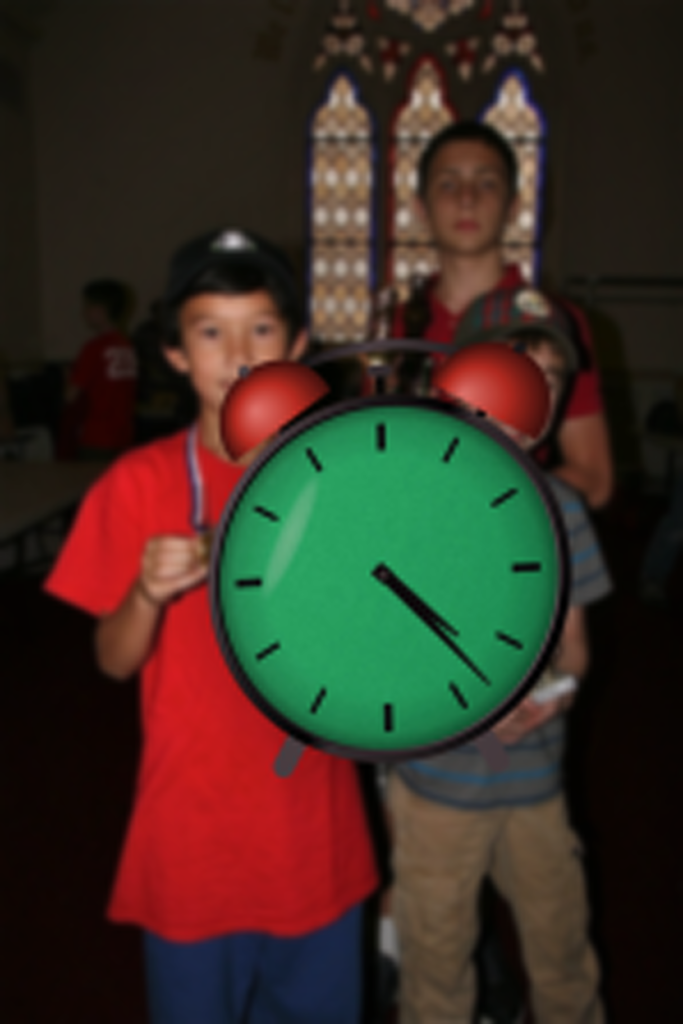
4.23
